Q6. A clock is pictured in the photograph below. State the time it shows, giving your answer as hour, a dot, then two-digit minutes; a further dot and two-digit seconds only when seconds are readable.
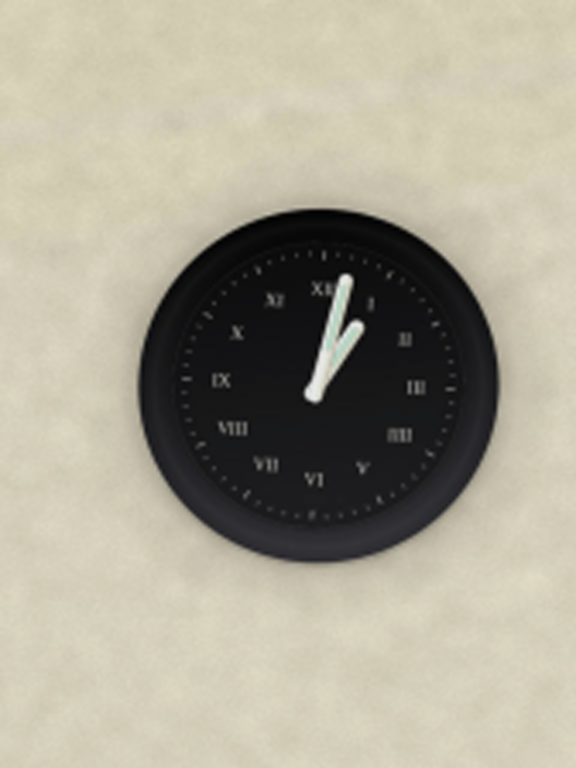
1.02
